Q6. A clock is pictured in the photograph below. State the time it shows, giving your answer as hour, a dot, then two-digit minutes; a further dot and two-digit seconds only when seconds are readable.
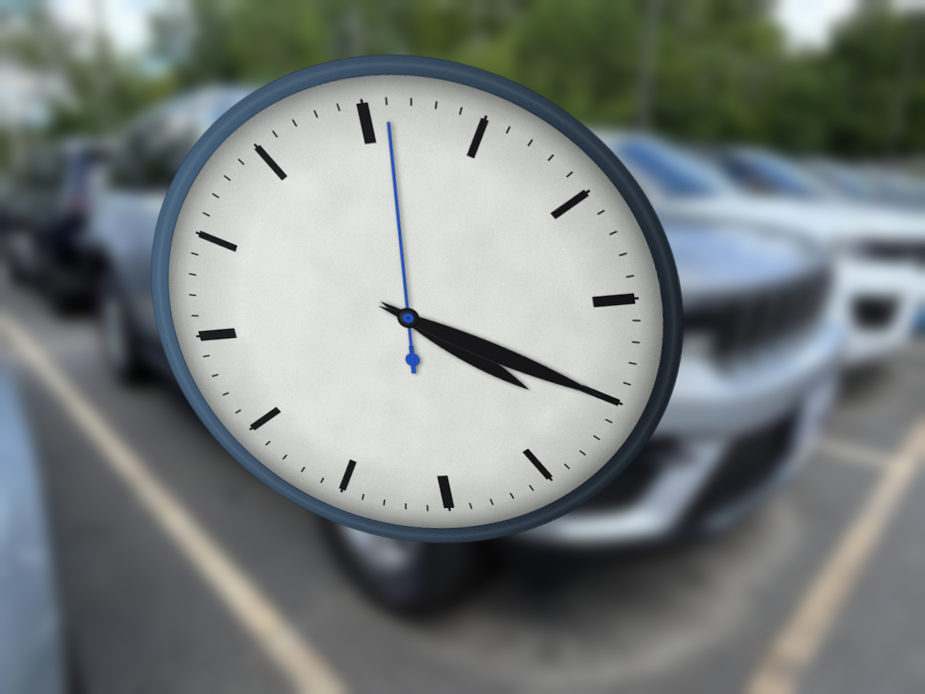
4.20.01
